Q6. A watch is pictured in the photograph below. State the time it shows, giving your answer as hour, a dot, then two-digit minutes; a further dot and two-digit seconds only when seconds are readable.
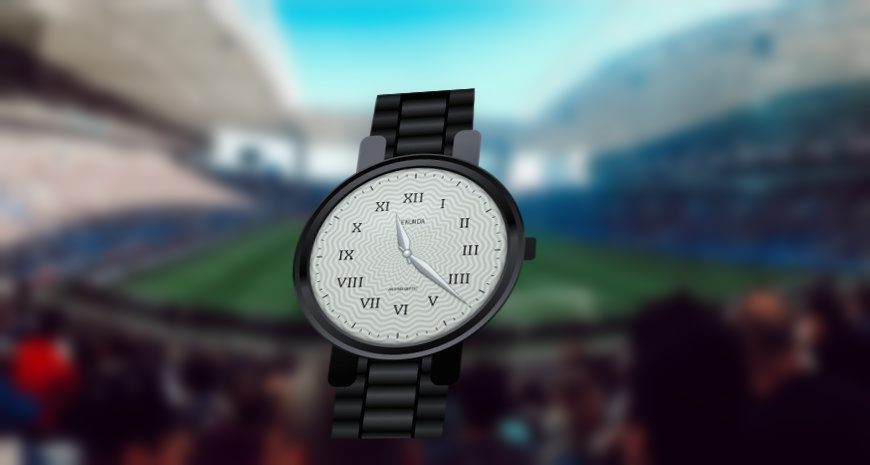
11.22
